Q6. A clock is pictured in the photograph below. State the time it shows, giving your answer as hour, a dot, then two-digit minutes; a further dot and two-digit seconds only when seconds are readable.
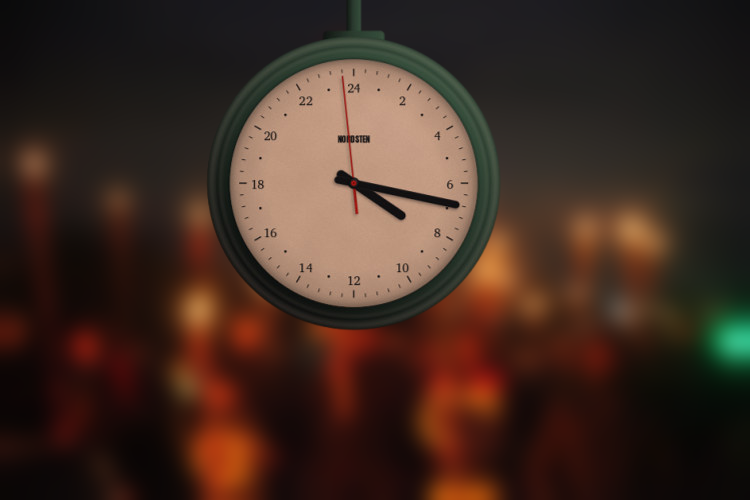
8.16.59
